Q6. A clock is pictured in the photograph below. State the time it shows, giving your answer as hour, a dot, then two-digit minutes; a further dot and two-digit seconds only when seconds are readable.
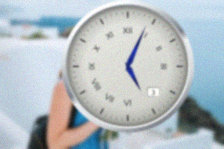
5.04
